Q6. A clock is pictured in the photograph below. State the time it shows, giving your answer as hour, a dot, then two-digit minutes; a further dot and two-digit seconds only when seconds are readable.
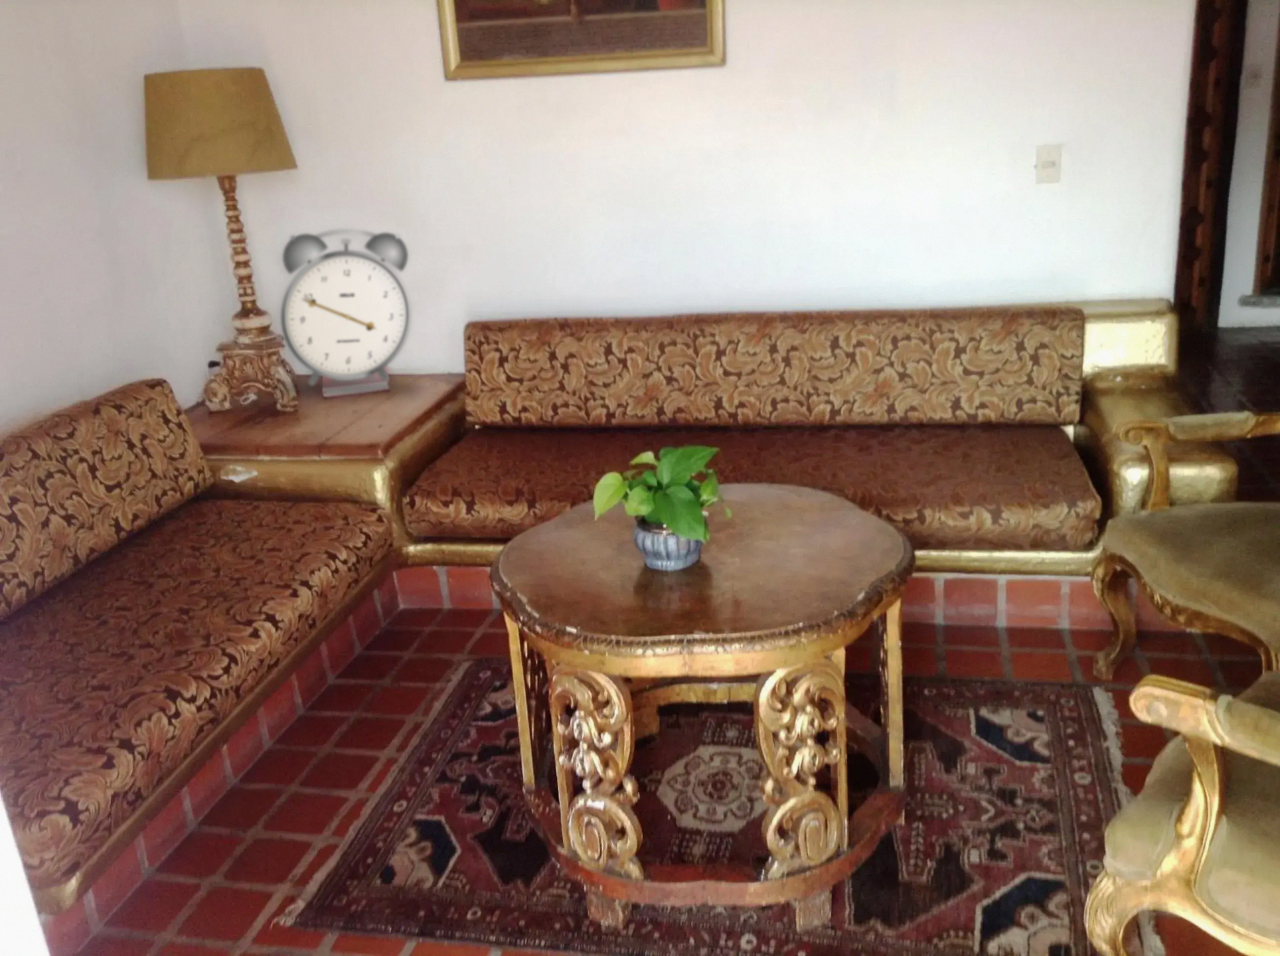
3.49
